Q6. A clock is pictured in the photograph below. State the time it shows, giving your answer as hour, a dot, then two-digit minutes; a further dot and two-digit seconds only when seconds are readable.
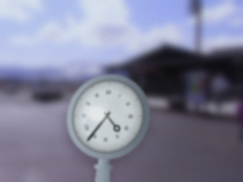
4.36
